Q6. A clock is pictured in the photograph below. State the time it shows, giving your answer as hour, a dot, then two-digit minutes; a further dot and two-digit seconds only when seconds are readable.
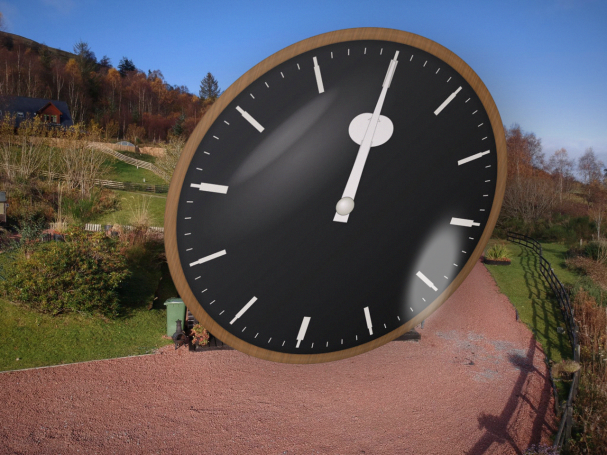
12.00
